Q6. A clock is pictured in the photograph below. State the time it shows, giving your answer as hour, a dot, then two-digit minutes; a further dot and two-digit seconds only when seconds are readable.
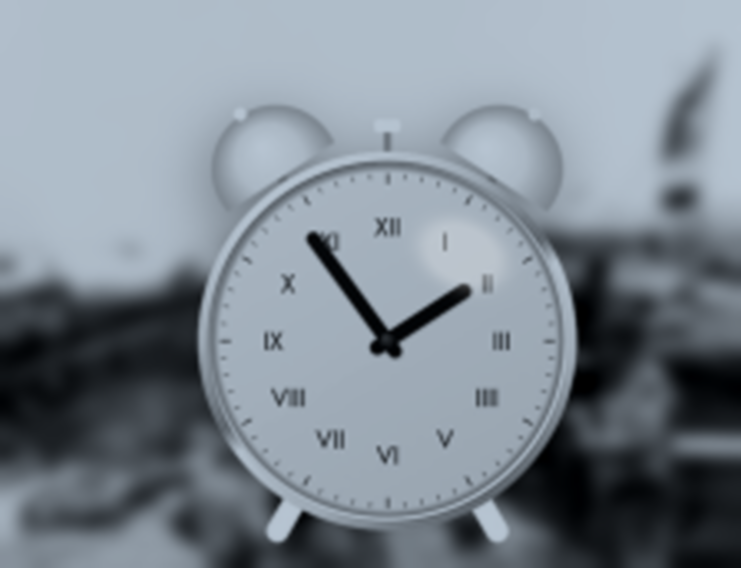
1.54
